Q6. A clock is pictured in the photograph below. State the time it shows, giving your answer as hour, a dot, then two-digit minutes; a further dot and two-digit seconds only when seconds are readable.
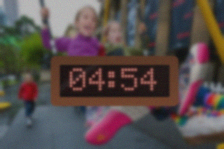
4.54
